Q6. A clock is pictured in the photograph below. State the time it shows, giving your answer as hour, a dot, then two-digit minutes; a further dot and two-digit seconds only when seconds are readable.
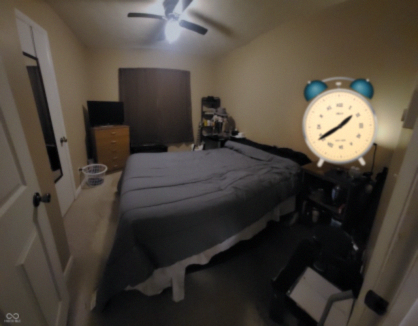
1.40
